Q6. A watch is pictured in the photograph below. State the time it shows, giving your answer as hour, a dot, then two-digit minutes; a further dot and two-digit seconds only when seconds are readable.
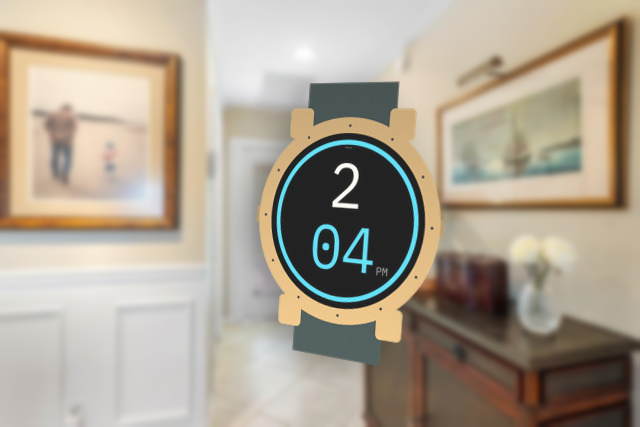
2.04
